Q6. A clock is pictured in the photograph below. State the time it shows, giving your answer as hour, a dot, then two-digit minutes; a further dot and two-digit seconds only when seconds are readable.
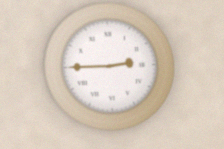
2.45
